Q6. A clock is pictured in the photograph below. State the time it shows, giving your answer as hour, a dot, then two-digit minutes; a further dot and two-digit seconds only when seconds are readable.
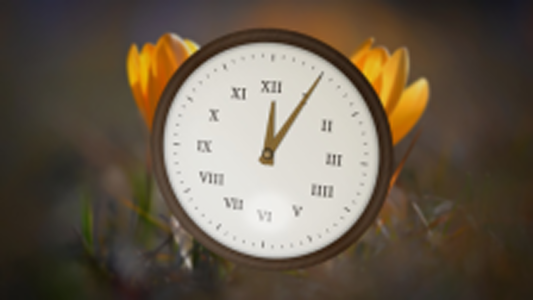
12.05
